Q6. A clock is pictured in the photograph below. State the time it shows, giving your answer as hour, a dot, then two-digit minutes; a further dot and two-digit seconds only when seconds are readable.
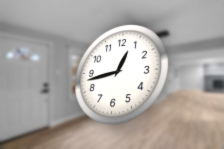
12.43
